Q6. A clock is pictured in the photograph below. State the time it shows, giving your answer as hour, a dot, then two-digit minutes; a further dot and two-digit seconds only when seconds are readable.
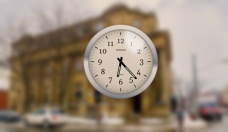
6.23
